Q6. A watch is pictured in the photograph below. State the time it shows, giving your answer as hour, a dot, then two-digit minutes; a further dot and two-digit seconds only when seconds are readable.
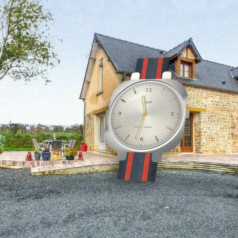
11.32
